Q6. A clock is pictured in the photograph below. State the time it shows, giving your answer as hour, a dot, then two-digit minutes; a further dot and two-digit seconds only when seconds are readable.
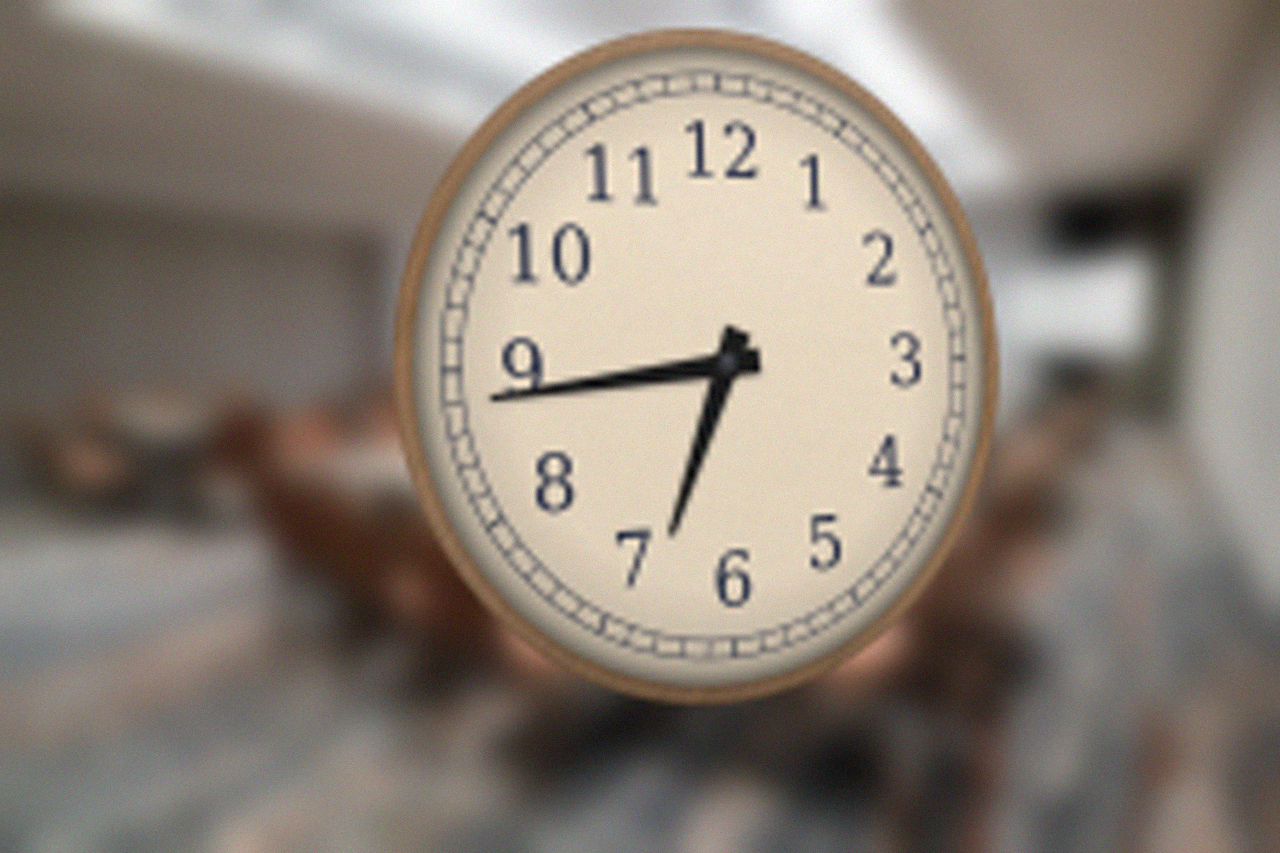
6.44
